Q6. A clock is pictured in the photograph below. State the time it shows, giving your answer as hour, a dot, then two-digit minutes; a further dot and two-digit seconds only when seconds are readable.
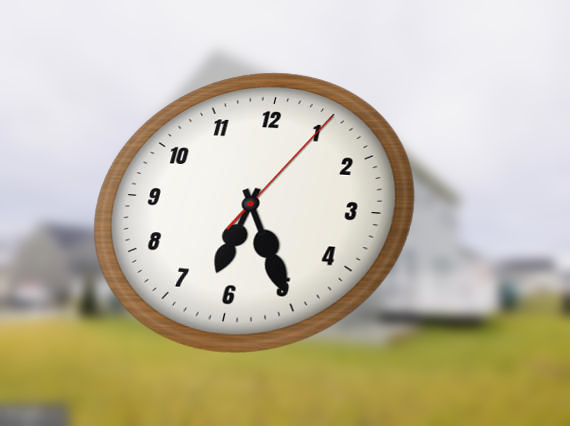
6.25.05
